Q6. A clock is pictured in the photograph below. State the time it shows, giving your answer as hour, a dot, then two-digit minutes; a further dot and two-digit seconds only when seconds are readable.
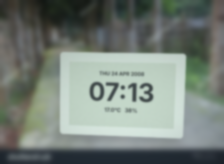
7.13
